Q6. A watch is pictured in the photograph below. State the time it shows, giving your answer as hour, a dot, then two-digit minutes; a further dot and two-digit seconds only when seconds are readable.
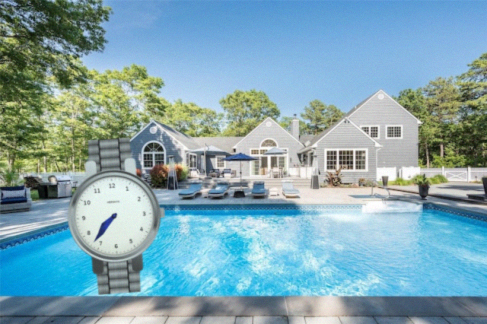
7.37
